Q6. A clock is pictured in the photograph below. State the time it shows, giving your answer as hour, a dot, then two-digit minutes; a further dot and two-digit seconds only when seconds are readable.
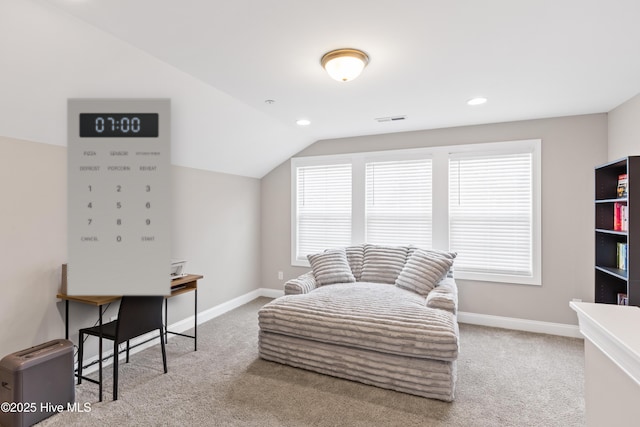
7.00
